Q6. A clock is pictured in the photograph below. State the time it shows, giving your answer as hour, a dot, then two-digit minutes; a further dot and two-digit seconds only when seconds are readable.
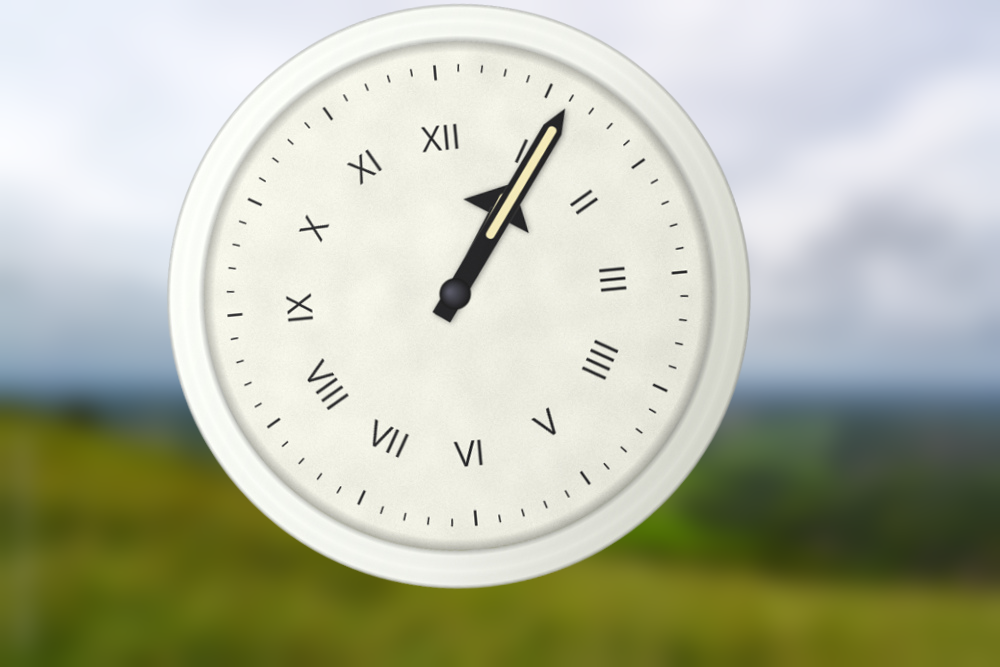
1.06
